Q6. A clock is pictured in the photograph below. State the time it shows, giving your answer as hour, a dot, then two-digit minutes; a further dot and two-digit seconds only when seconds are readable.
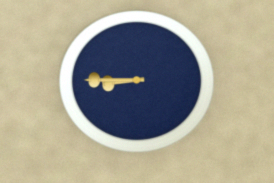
8.45
